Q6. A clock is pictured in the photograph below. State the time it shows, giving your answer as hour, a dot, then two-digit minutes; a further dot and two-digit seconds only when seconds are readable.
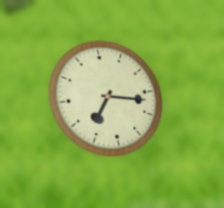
7.17
